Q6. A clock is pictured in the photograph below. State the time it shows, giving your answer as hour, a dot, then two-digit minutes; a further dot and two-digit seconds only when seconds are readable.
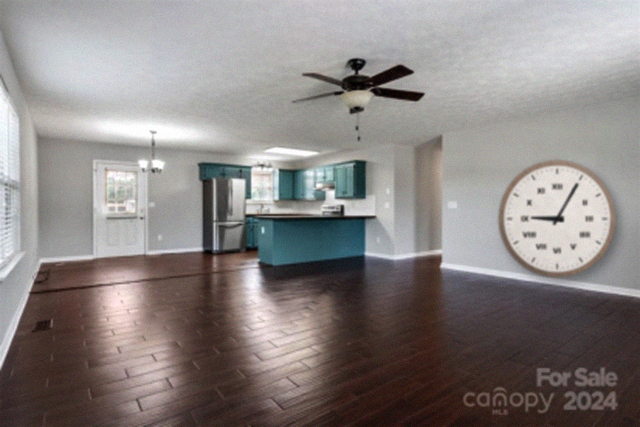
9.05
